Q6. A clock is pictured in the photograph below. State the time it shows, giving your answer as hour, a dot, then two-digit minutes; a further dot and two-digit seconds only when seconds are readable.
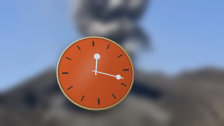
12.18
